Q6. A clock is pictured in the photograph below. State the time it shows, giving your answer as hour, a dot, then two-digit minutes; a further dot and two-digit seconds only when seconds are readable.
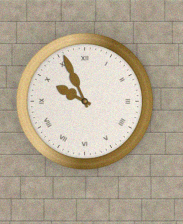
9.56
